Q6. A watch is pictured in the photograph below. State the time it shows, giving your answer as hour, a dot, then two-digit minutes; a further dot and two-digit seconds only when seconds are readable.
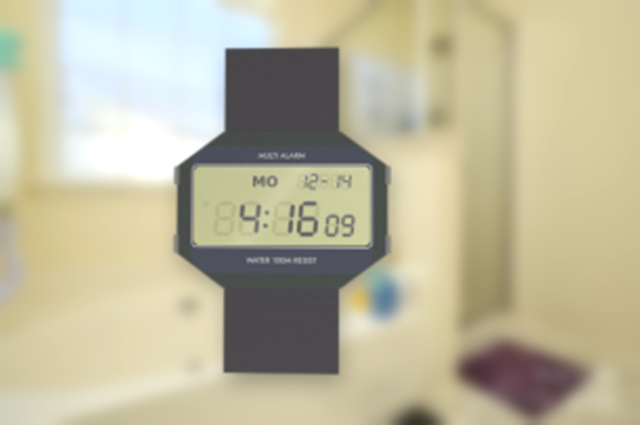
4.16.09
